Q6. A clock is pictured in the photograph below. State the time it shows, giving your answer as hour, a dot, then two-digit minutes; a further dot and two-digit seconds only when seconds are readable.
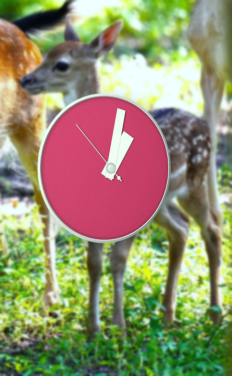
1.01.53
